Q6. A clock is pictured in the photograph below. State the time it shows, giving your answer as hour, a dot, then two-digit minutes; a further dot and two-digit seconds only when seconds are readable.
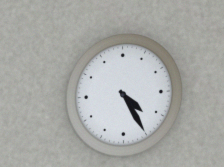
4.25
